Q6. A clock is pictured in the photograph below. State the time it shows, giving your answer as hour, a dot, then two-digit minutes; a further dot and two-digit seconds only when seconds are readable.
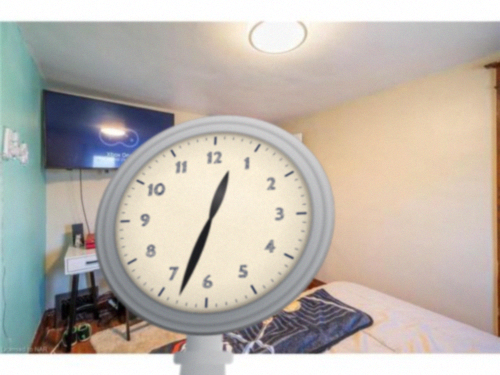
12.33
